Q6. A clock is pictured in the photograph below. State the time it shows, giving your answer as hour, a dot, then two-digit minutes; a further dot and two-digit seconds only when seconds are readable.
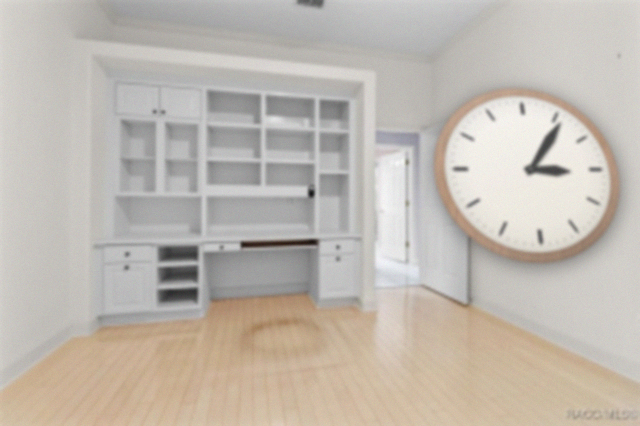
3.06
